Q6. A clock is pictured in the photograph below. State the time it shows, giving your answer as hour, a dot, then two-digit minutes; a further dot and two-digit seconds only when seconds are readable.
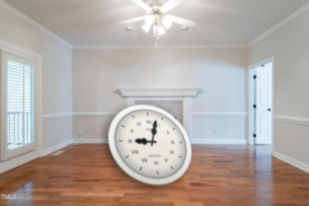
9.03
